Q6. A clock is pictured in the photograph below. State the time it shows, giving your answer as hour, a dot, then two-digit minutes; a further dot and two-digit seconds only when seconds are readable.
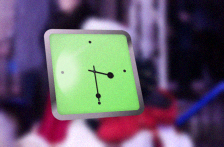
3.30
